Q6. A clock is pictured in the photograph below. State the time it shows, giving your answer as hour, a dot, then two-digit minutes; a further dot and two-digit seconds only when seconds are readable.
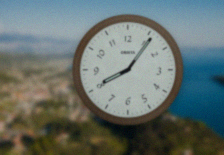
8.06
